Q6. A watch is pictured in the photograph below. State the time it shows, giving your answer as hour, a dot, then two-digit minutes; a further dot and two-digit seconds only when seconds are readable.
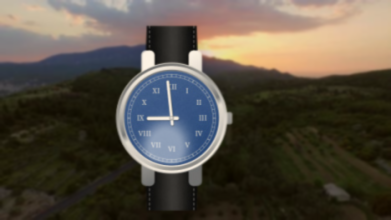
8.59
